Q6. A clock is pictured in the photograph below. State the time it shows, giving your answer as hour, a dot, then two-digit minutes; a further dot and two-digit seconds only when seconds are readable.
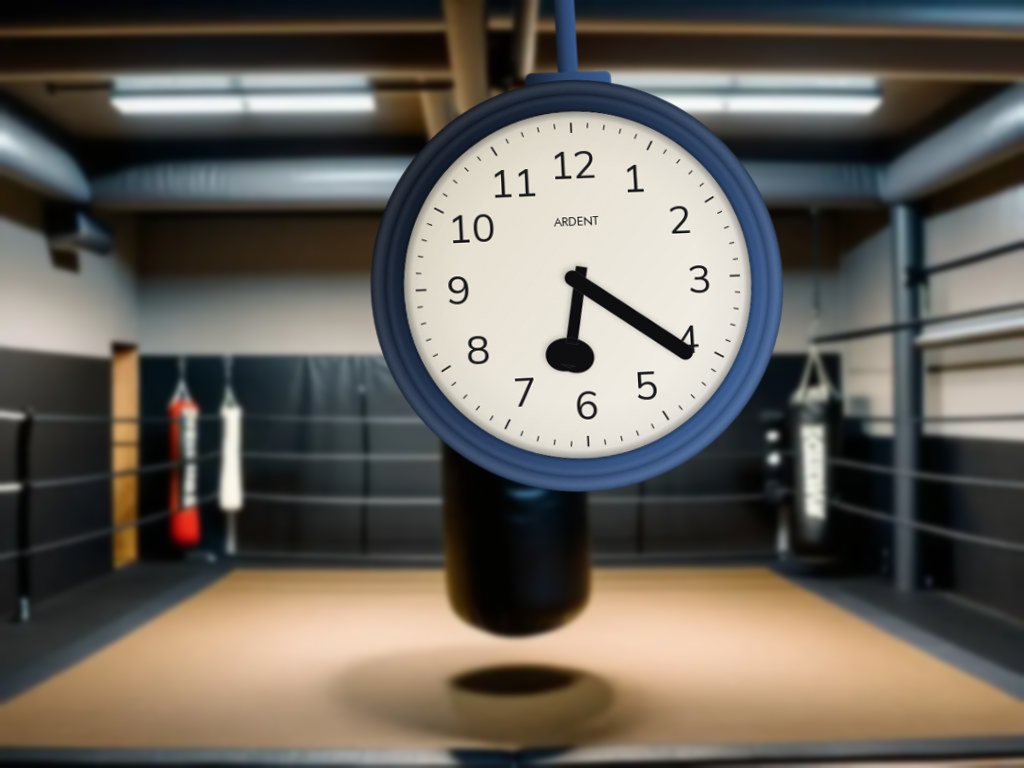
6.21
